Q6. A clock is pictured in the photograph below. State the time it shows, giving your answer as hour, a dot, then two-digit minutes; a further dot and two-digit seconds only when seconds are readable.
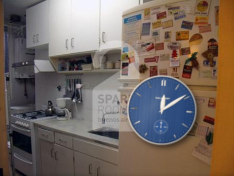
12.09
